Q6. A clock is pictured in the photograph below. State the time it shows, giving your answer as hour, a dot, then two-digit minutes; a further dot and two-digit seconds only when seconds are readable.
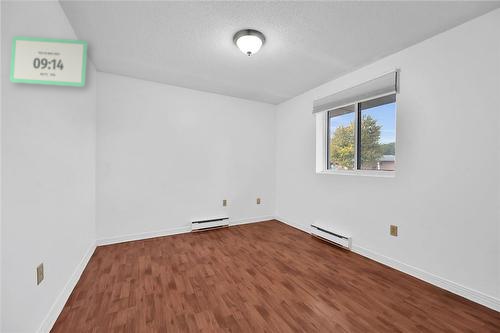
9.14
